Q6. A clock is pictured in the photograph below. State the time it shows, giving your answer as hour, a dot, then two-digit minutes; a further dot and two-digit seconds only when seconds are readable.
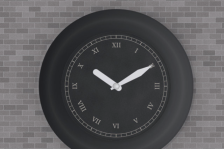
10.10
